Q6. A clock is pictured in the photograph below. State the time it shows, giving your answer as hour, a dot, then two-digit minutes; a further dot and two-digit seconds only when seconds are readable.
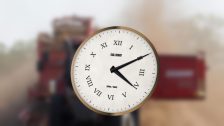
4.10
